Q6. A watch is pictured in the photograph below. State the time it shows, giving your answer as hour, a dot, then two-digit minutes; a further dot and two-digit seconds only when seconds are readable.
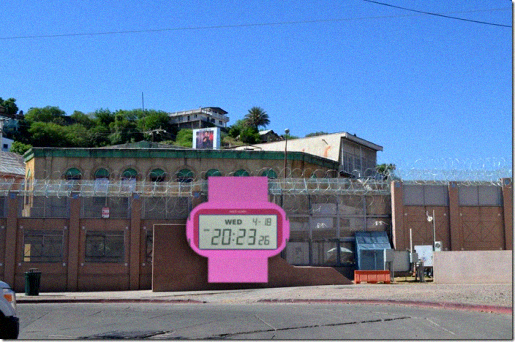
20.23.26
